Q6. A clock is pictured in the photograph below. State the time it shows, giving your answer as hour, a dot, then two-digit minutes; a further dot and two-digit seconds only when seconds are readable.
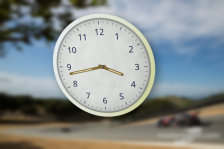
3.43
